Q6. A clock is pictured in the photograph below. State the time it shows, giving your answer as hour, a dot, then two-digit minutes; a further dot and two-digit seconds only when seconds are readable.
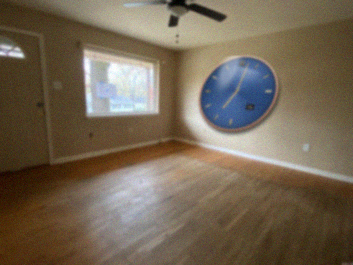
7.02
